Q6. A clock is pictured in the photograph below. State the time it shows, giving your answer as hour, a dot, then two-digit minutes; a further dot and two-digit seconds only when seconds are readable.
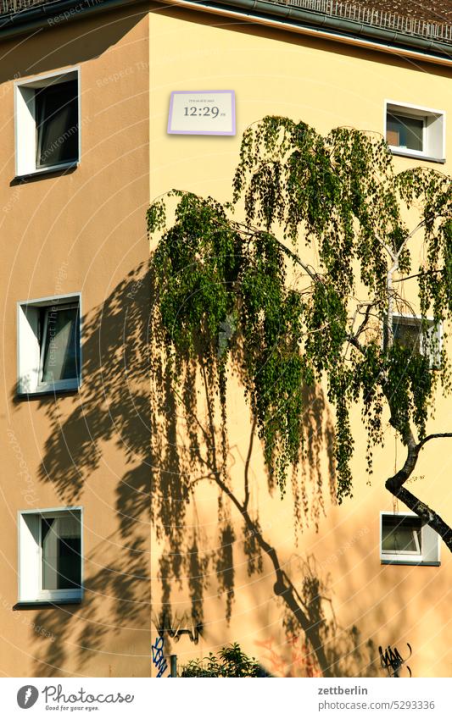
12.29
